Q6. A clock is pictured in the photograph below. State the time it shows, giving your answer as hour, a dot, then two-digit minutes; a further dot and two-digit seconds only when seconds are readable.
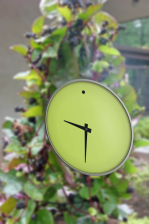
9.31
